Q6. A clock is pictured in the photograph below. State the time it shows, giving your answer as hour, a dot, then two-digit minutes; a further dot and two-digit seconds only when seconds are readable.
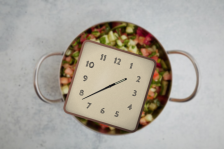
1.38
